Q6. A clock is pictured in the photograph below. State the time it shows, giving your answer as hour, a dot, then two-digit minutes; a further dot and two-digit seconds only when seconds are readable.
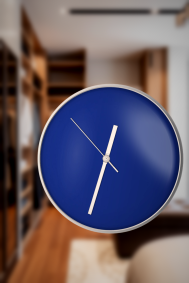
12.32.53
